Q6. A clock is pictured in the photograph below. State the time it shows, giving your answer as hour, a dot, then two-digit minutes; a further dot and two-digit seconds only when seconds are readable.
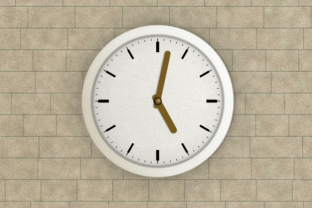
5.02
